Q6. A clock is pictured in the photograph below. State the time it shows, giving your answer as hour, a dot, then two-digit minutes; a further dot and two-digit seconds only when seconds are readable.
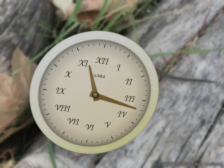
11.17
